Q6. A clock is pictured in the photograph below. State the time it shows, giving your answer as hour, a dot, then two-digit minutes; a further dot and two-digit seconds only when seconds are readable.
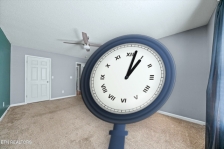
1.02
